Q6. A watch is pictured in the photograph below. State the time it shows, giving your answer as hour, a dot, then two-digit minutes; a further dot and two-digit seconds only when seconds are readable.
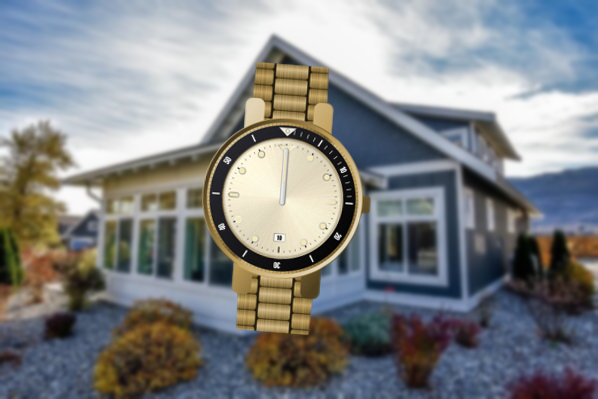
12.00
